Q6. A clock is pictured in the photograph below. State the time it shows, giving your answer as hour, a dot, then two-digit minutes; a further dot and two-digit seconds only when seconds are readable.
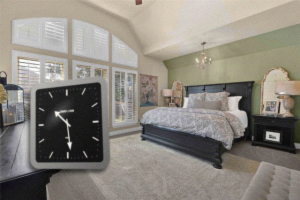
10.29
